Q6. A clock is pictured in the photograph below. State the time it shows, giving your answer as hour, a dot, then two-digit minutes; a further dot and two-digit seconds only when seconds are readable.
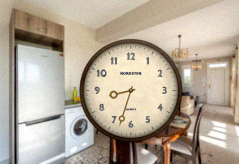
8.33
